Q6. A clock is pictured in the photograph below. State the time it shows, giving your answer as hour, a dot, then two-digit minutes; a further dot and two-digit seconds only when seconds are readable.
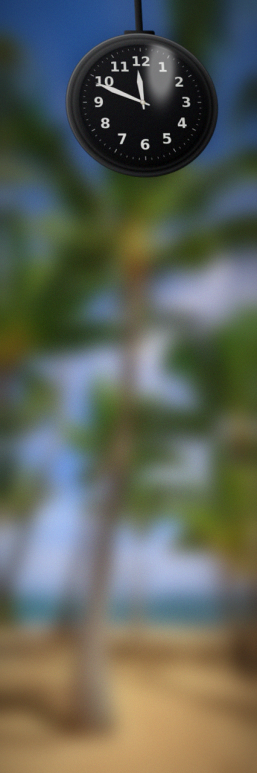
11.49
